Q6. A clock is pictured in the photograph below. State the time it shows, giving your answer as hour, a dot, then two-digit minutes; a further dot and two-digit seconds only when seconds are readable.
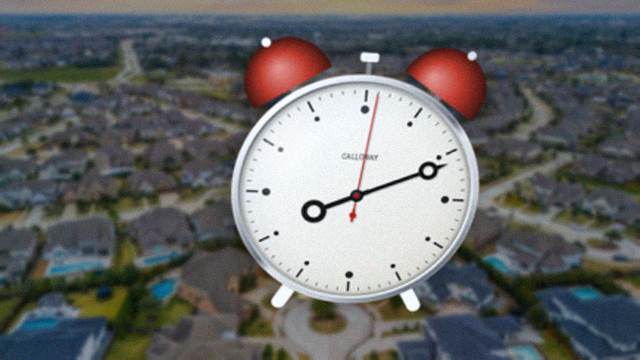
8.11.01
